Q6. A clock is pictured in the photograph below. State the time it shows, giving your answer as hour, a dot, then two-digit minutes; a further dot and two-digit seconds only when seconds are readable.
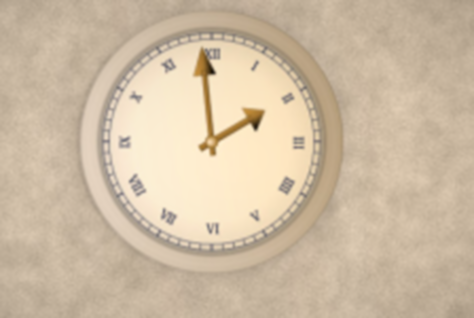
1.59
